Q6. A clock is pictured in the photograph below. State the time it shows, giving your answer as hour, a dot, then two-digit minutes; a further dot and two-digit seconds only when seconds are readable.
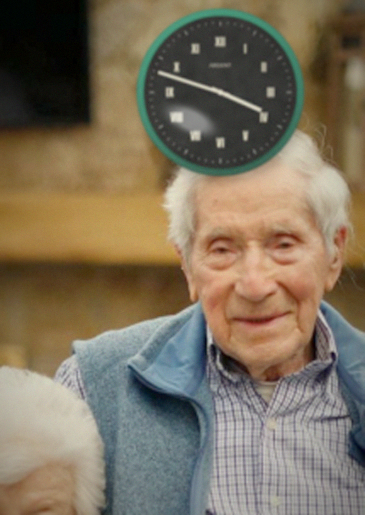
3.48
